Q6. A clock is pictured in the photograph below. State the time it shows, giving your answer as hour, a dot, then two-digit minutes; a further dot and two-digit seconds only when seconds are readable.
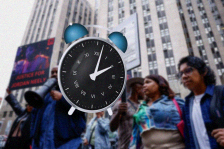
2.02
